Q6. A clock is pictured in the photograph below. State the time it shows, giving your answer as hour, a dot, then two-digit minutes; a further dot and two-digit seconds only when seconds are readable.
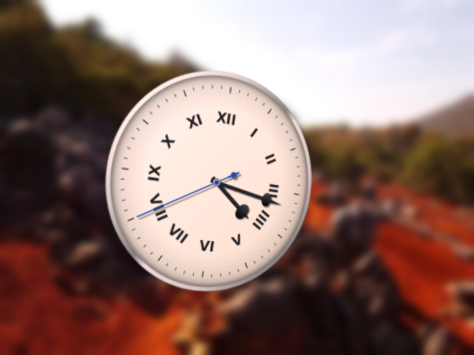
4.16.40
